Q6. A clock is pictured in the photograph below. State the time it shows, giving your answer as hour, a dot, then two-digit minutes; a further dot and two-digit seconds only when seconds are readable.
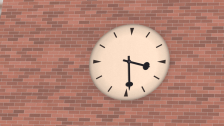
3.29
